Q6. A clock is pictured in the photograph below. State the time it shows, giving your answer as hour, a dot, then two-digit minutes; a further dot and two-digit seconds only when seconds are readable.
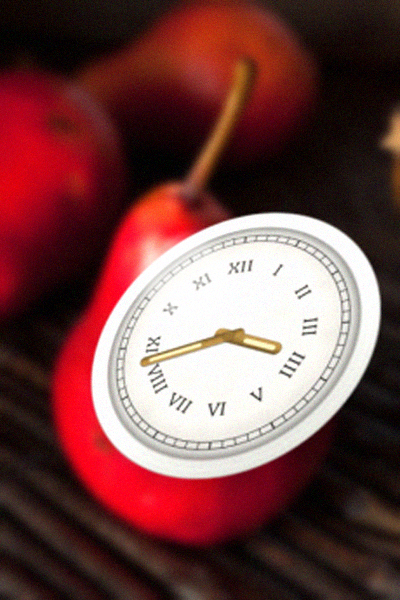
3.43
